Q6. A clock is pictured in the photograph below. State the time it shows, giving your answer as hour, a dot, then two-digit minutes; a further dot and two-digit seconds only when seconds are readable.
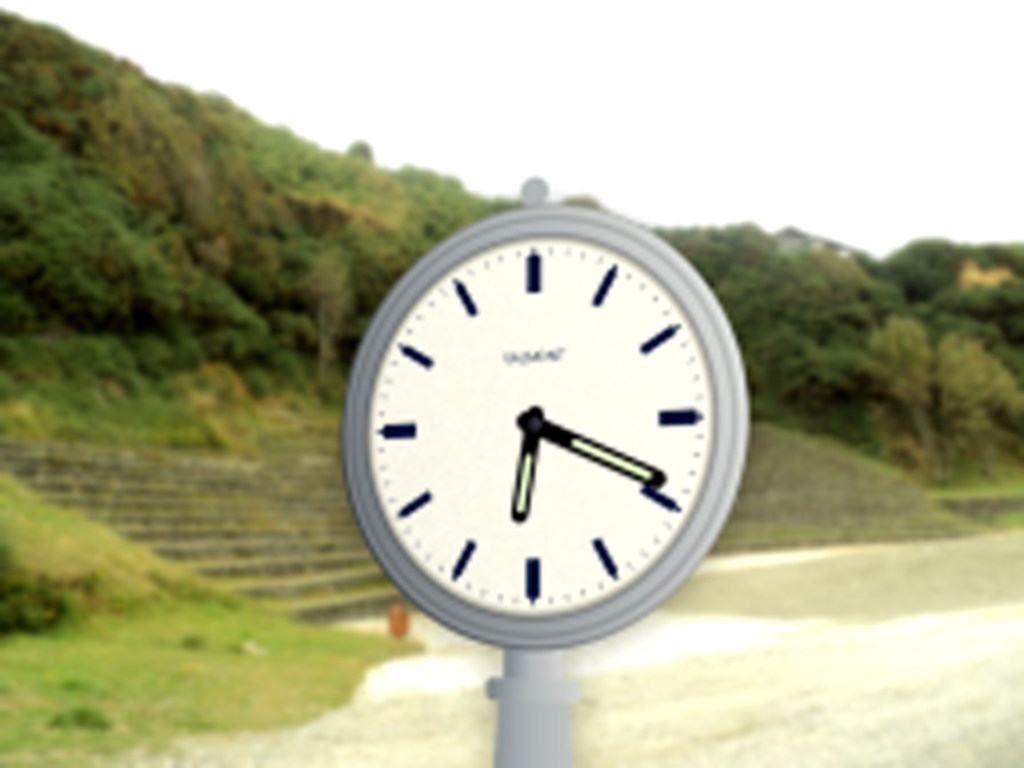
6.19
